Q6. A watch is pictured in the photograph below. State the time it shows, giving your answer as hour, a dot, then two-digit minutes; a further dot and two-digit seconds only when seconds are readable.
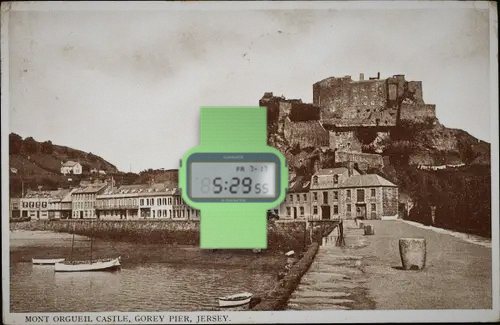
5.29.55
